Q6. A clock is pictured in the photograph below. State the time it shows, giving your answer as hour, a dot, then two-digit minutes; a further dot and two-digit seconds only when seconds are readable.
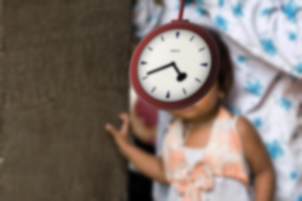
4.41
